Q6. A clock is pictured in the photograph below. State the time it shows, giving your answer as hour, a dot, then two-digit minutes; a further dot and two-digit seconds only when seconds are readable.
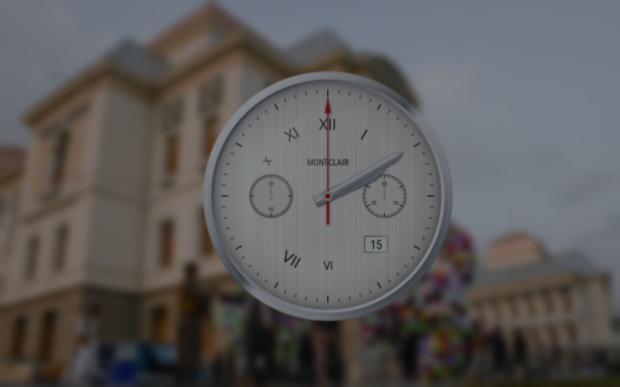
2.10
